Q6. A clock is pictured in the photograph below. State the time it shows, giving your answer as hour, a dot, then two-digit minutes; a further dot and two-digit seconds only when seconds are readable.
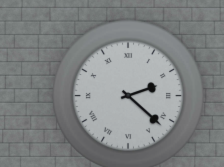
2.22
